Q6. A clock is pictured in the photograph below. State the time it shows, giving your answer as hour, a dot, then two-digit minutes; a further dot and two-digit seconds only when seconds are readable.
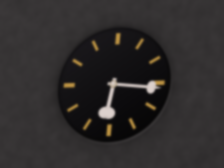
6.16
